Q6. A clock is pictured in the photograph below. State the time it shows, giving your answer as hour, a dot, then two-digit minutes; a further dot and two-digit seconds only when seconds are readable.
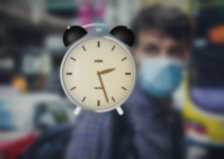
2.27
